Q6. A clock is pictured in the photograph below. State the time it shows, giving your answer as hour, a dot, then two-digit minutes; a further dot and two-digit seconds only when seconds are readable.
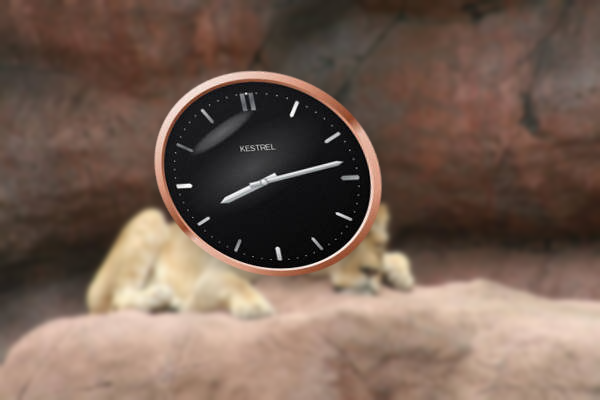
8.13
